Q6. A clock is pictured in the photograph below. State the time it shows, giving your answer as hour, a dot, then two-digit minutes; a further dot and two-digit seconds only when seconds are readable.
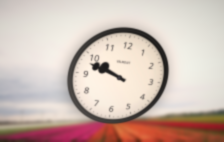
9.48
